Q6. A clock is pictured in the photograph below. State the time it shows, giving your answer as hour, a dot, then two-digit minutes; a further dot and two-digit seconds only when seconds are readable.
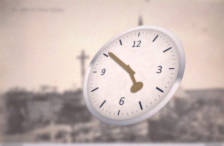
4.51
